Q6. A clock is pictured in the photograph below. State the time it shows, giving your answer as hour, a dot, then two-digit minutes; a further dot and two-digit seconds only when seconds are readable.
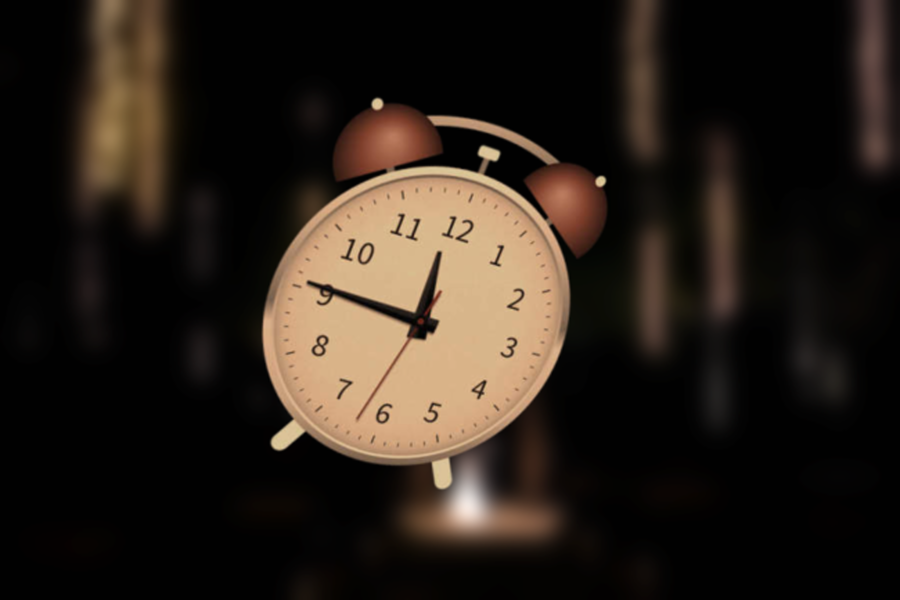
11.45.32
